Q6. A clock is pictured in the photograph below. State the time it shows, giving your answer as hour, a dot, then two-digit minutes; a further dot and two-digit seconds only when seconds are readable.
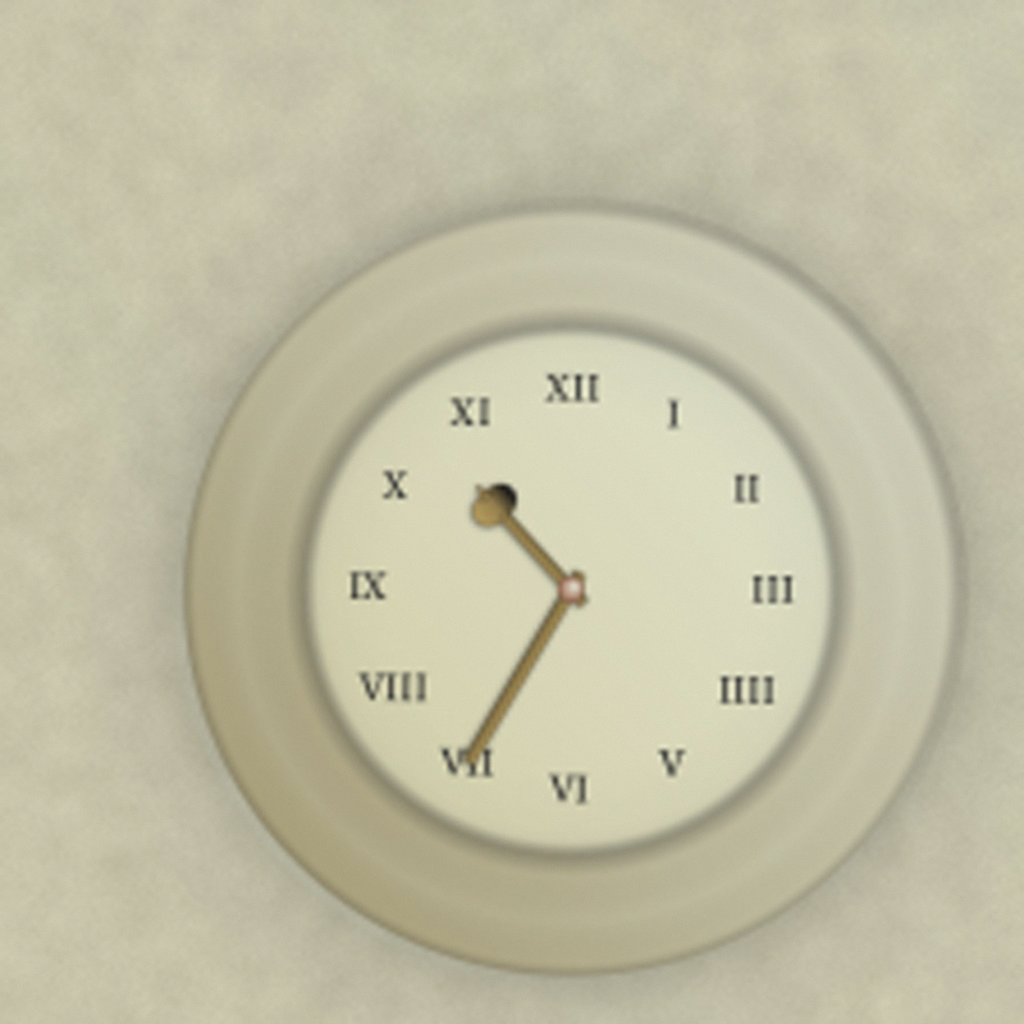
10.35
